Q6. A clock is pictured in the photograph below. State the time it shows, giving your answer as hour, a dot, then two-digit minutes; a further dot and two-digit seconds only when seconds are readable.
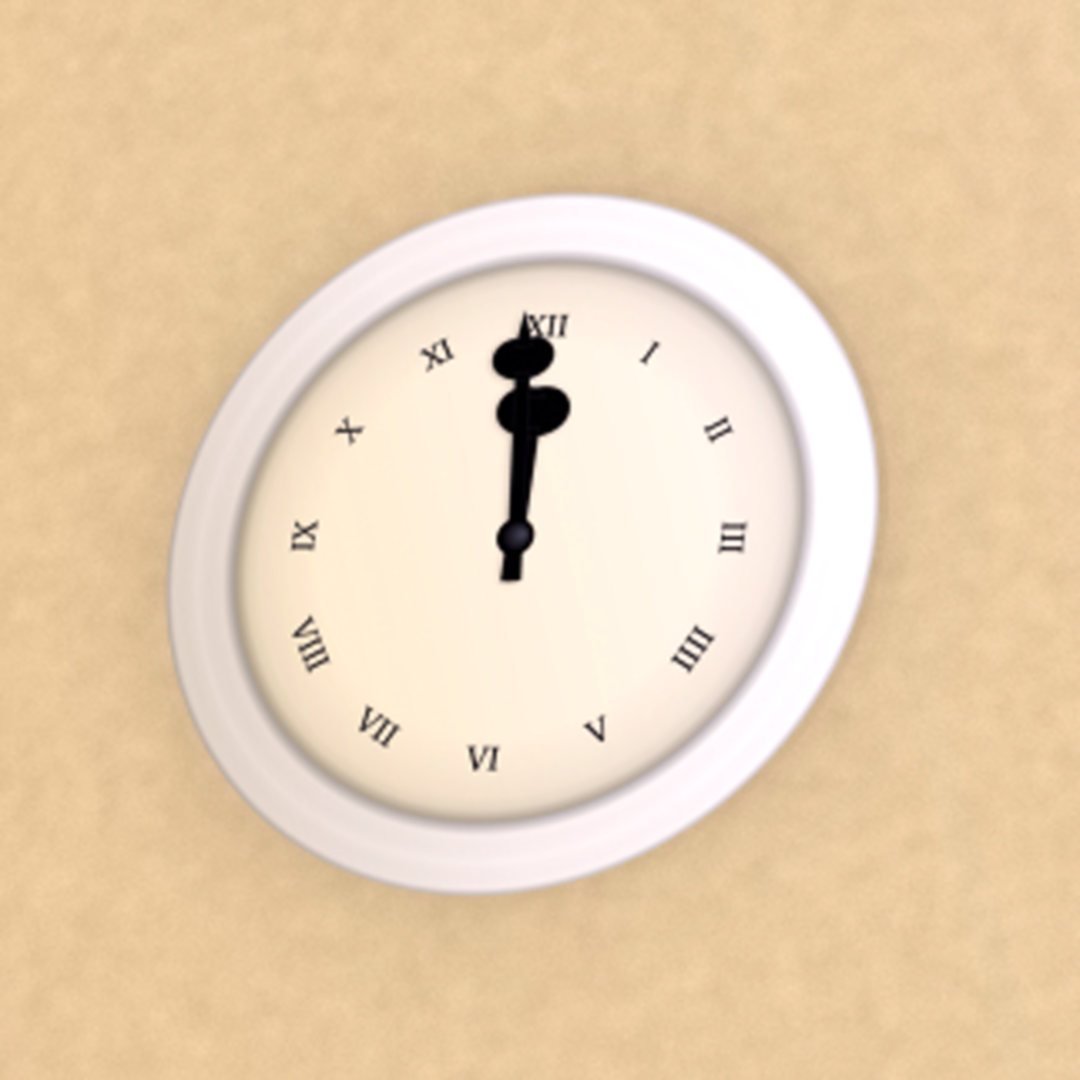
11.59
